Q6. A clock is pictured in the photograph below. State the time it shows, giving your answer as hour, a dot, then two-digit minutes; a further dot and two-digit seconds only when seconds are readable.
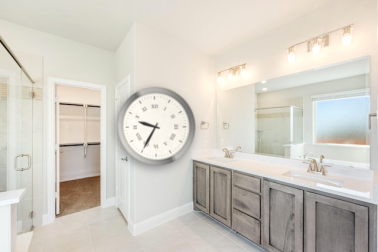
9.35
